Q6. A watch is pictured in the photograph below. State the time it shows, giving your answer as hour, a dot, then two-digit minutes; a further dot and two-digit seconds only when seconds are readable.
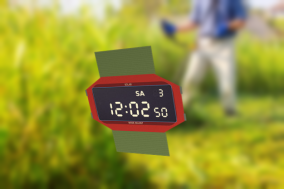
12.02.50
